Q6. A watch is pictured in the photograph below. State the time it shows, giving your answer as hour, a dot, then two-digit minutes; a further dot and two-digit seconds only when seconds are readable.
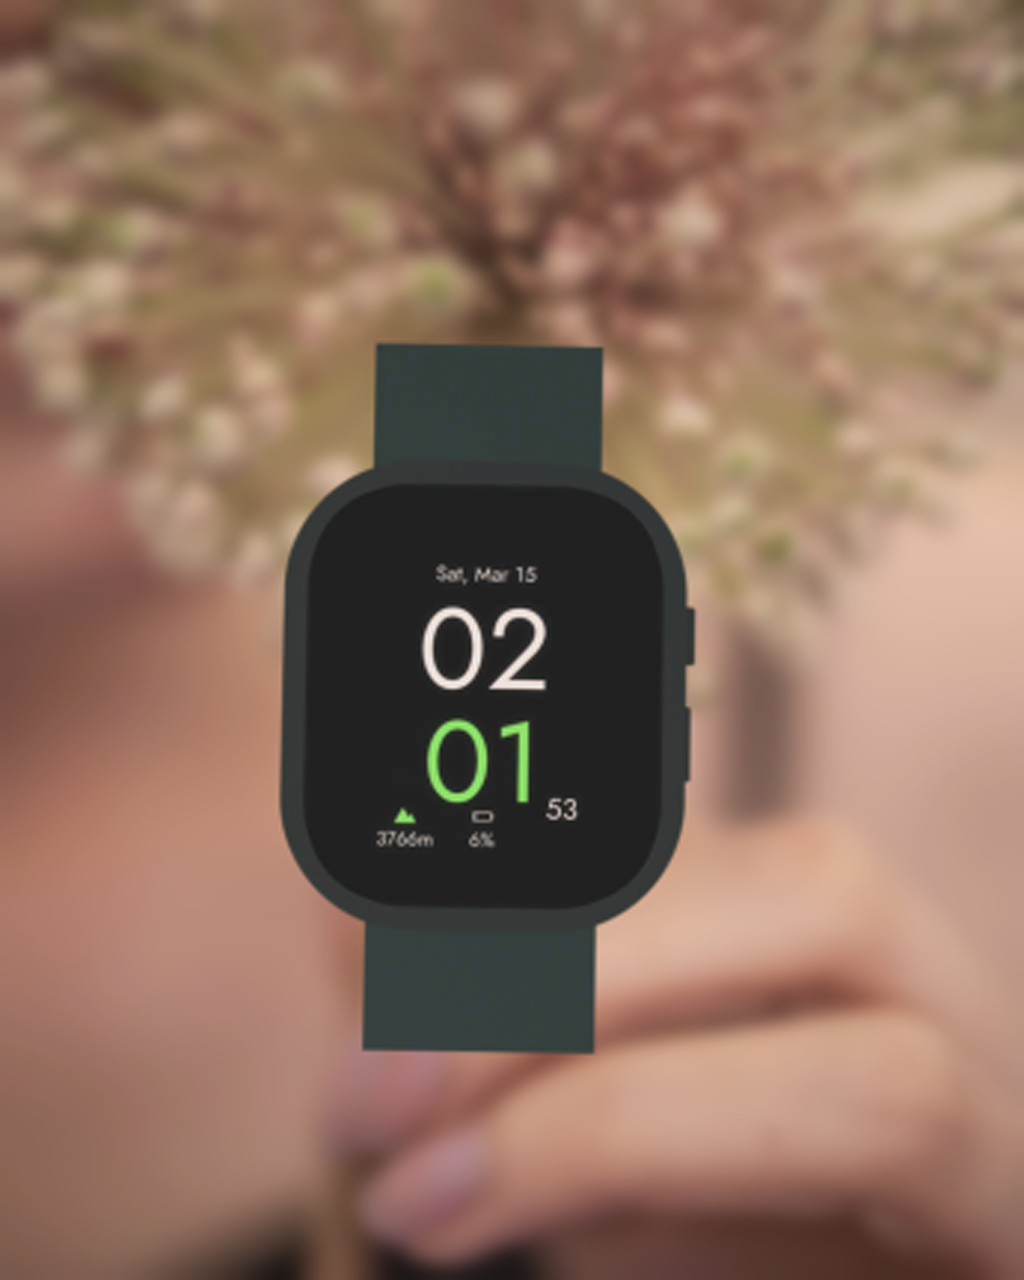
2.01.53
